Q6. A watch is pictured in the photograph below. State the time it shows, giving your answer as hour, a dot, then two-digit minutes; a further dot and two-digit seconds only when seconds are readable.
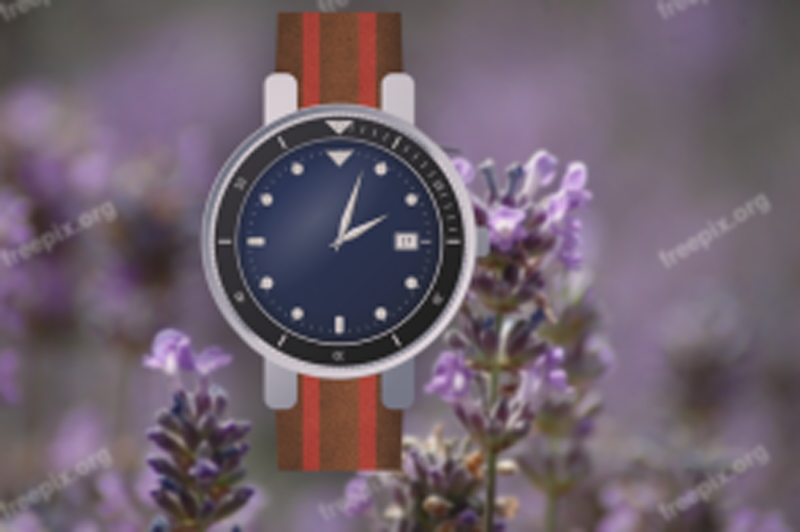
2.03
